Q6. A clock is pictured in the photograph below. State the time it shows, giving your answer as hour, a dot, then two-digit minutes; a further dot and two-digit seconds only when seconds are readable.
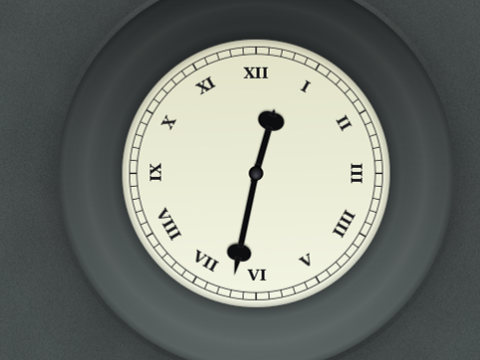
12.32
